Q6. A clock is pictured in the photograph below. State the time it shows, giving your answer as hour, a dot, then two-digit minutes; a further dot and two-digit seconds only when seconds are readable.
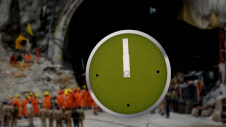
12.00
